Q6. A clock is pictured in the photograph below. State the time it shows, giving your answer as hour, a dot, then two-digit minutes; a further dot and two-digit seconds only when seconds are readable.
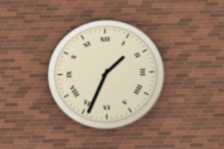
1.34
